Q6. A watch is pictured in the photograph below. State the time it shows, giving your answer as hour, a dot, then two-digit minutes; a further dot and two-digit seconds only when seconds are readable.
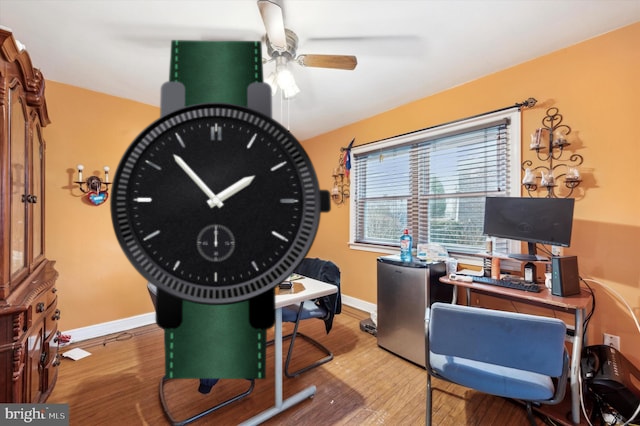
1.53
